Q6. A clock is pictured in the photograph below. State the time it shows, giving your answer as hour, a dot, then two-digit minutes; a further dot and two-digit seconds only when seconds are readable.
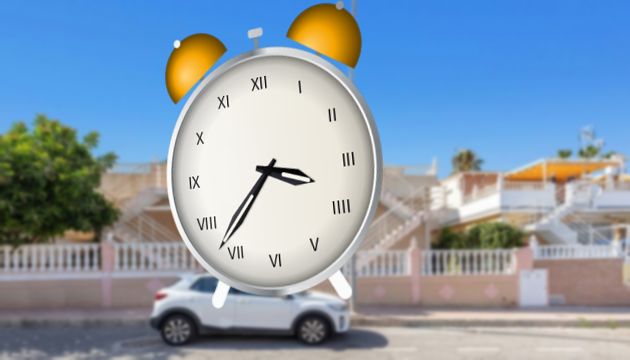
3.37
